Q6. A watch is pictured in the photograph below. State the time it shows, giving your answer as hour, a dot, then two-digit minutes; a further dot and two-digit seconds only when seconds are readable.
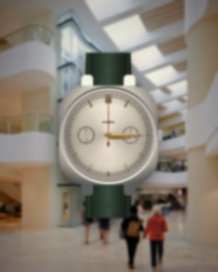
3.15
